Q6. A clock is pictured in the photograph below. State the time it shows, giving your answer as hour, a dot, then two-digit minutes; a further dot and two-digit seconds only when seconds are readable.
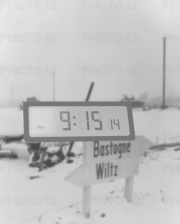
9.15.14
